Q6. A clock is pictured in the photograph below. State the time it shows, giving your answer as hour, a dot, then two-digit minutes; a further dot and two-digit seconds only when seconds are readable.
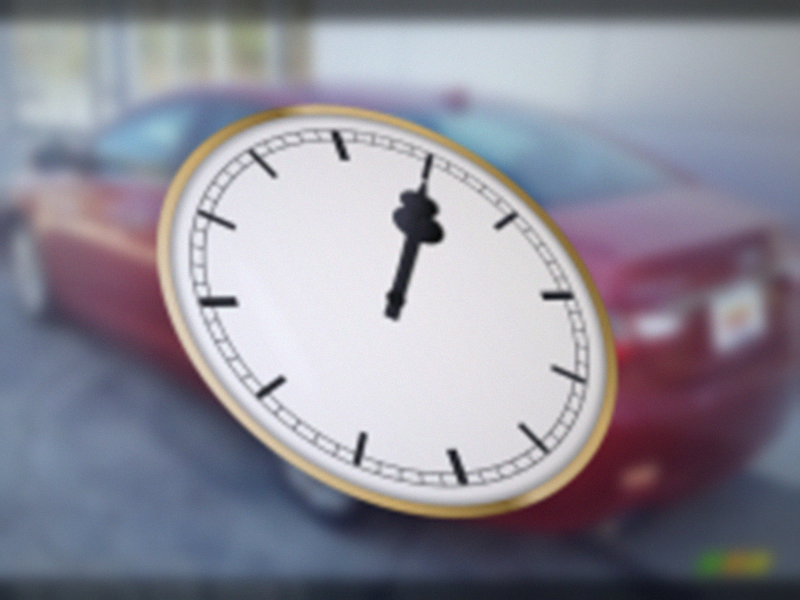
1.05
